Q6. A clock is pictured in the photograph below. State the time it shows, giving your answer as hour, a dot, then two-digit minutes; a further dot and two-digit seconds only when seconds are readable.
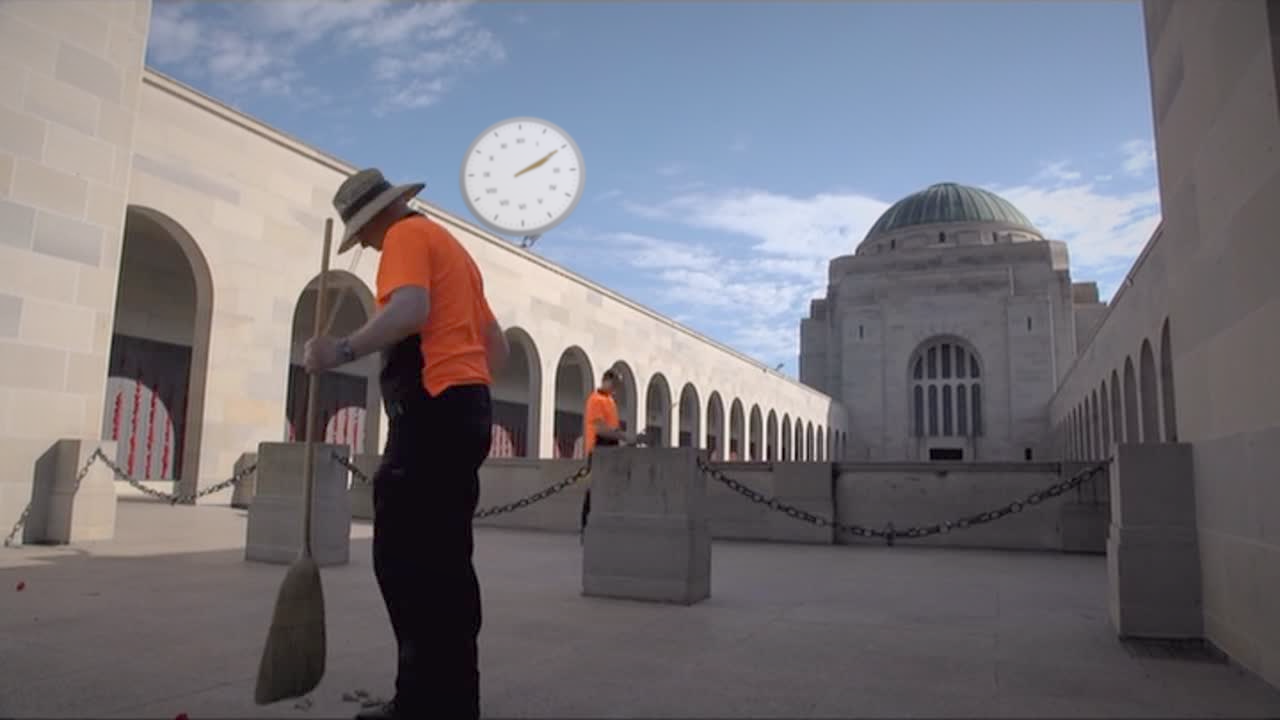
2.10
